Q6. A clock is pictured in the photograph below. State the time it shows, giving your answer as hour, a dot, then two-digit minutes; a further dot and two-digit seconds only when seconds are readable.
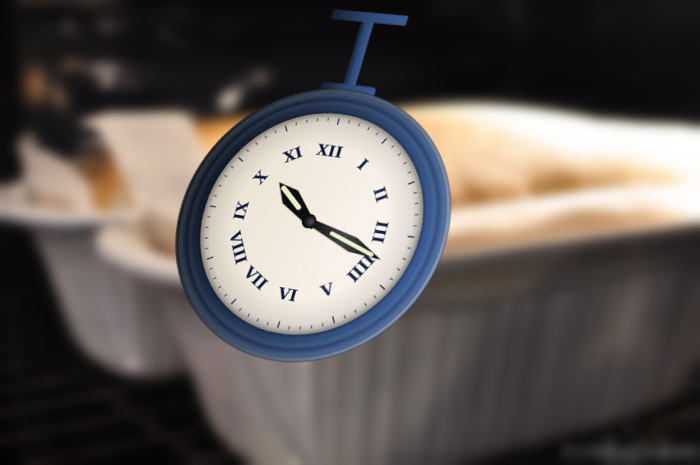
10.18
